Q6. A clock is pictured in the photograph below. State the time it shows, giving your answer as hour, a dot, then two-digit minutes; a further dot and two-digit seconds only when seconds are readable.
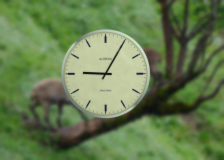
9.05
